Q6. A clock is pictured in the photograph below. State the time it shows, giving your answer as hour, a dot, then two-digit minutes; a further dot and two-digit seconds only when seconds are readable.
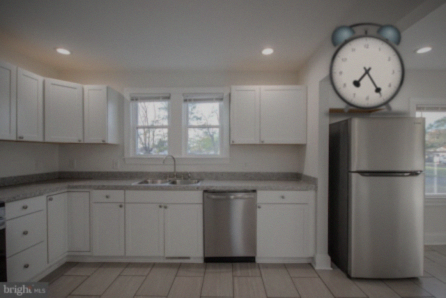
7.25
